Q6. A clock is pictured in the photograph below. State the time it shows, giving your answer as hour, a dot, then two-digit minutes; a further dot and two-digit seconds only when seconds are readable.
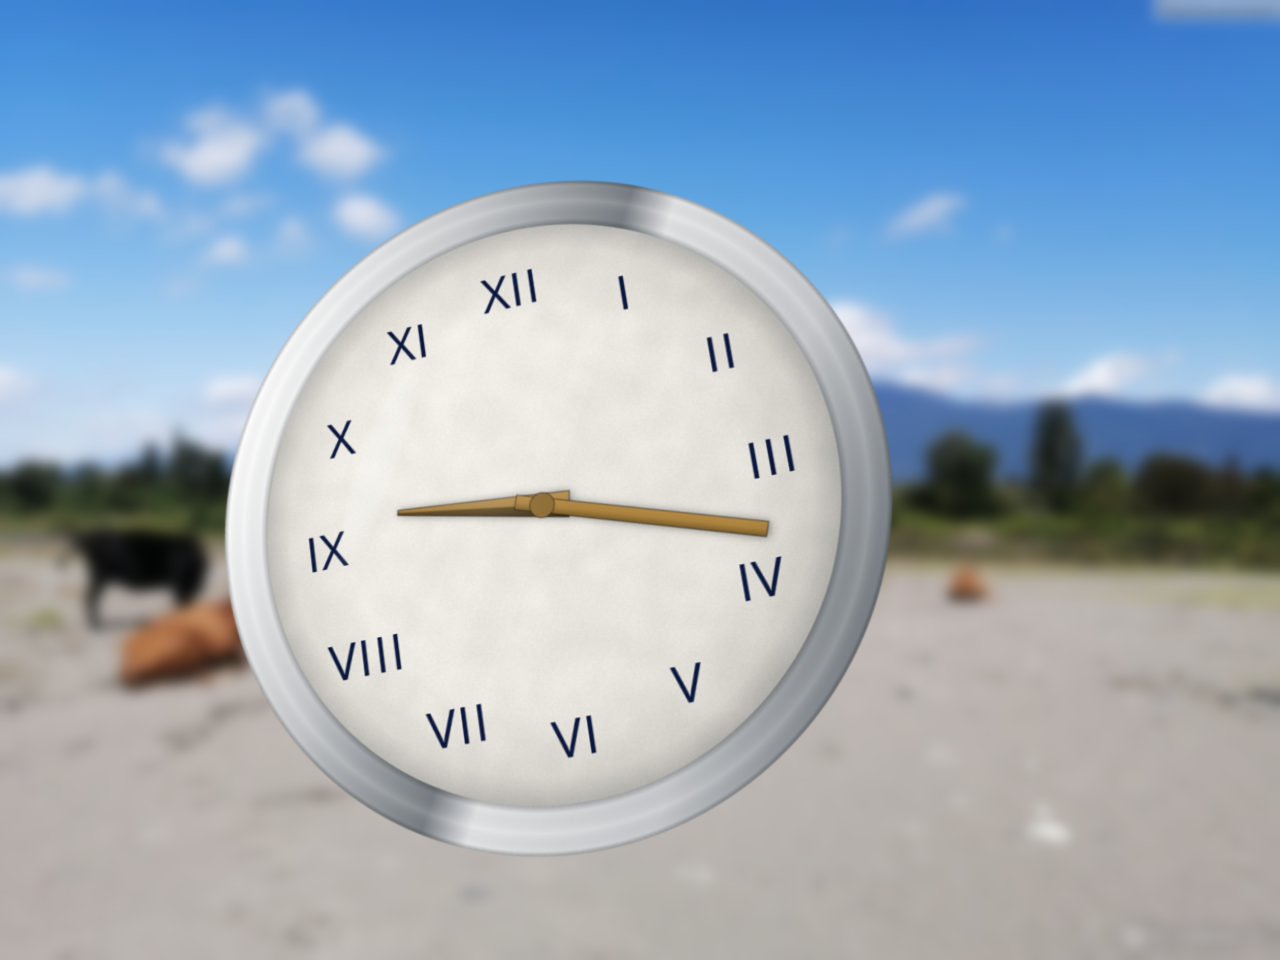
9.18
